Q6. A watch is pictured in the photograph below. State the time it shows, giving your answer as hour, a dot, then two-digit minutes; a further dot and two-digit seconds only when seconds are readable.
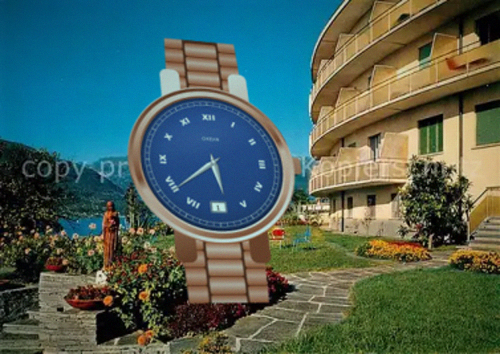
5.39
